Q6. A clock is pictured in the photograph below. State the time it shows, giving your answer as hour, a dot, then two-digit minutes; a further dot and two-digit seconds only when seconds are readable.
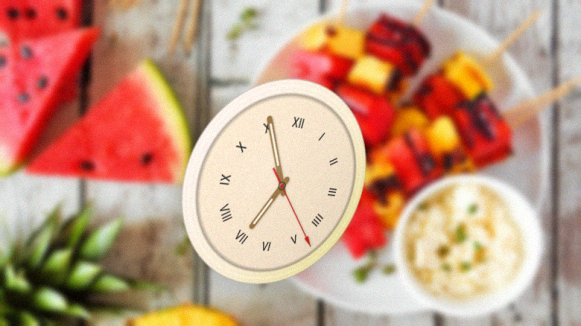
6.55.23
